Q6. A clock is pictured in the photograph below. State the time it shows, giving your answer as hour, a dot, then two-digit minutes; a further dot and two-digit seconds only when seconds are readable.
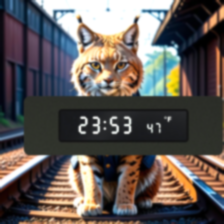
23.53
